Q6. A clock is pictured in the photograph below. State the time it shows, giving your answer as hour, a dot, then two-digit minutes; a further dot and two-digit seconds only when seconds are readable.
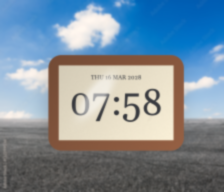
7.58
